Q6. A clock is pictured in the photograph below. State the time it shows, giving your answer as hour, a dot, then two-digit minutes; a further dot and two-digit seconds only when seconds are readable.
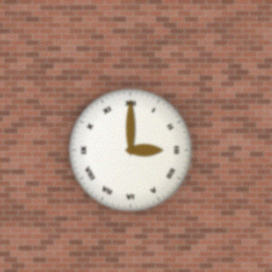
3.00
